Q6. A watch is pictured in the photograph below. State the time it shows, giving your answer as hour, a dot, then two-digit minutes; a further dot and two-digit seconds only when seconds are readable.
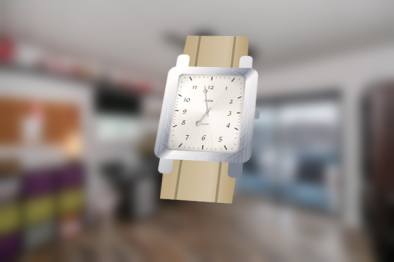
6.58
